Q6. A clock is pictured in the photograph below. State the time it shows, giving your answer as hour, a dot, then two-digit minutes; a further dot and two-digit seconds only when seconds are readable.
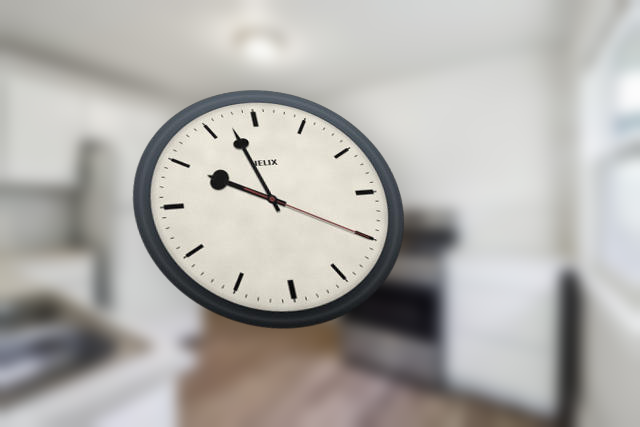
9.57.20
